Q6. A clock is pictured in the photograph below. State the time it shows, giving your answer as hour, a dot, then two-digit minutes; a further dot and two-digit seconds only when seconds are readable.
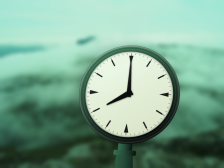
8.00
